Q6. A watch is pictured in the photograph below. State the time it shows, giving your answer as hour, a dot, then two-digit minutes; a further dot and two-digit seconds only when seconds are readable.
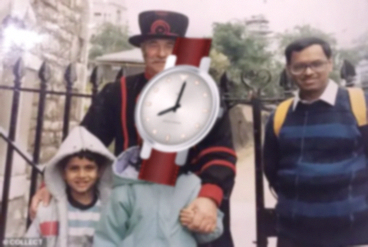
8.01
